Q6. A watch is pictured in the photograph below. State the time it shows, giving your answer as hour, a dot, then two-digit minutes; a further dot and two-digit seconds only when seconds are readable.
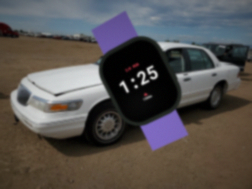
1.25
